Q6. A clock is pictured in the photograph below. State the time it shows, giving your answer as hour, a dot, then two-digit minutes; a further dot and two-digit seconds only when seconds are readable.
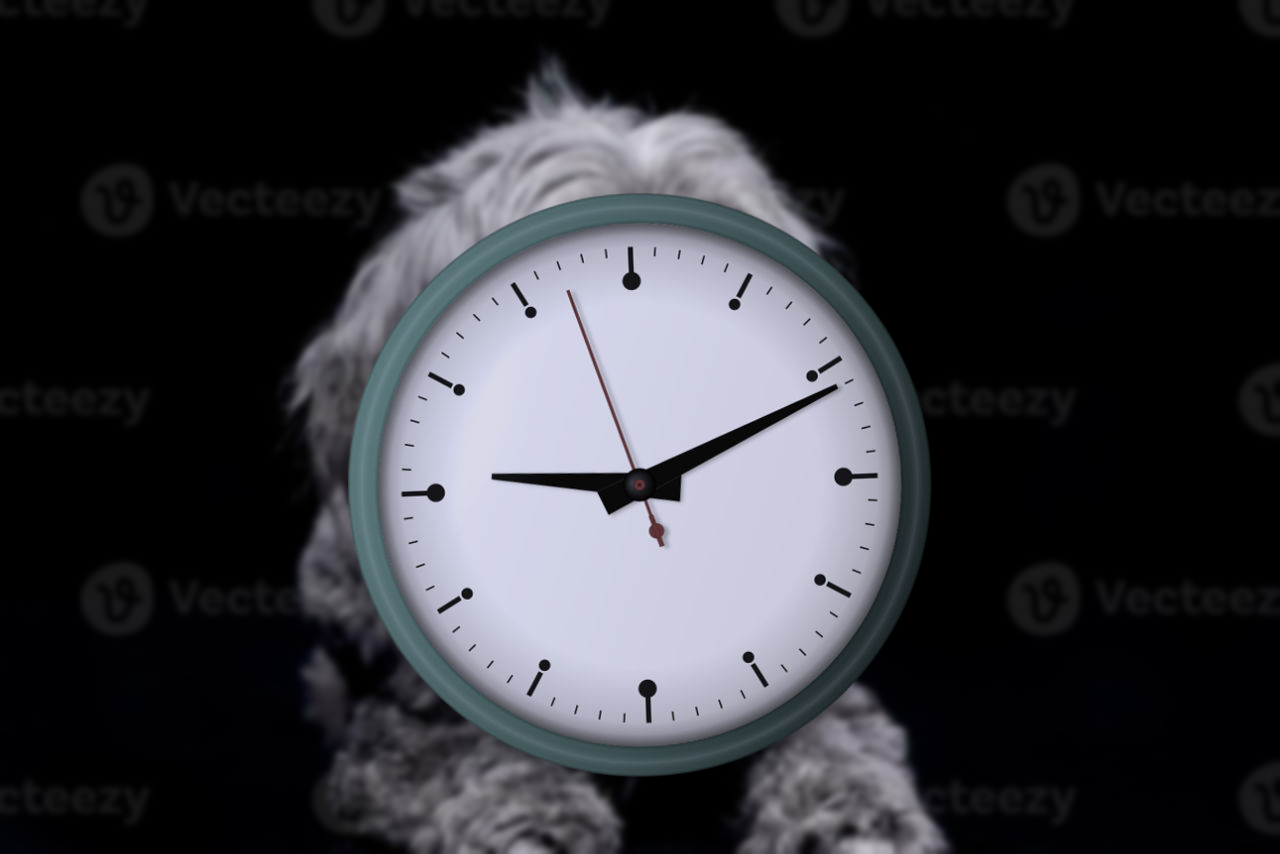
9.10.57
